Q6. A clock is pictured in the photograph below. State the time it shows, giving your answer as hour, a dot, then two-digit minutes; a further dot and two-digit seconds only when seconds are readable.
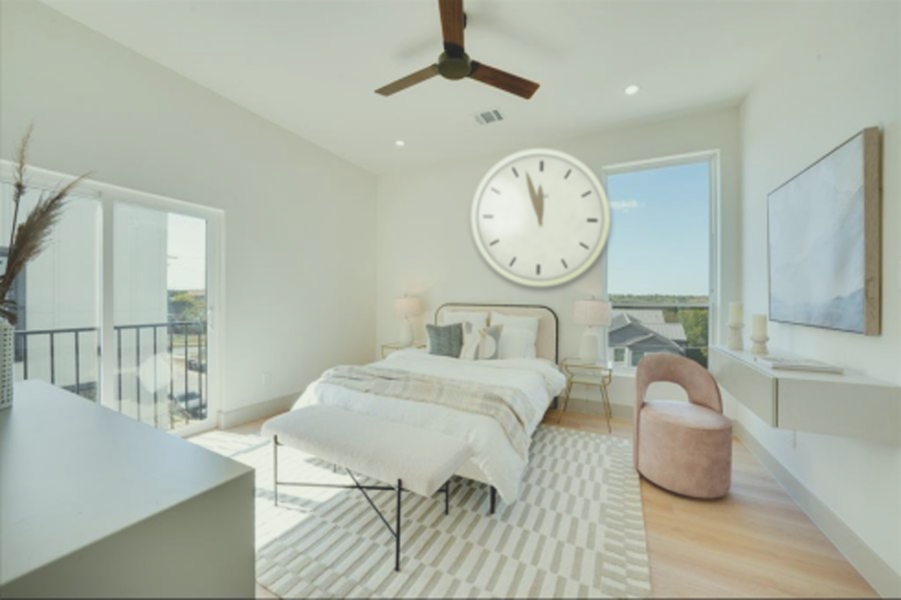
11.57
